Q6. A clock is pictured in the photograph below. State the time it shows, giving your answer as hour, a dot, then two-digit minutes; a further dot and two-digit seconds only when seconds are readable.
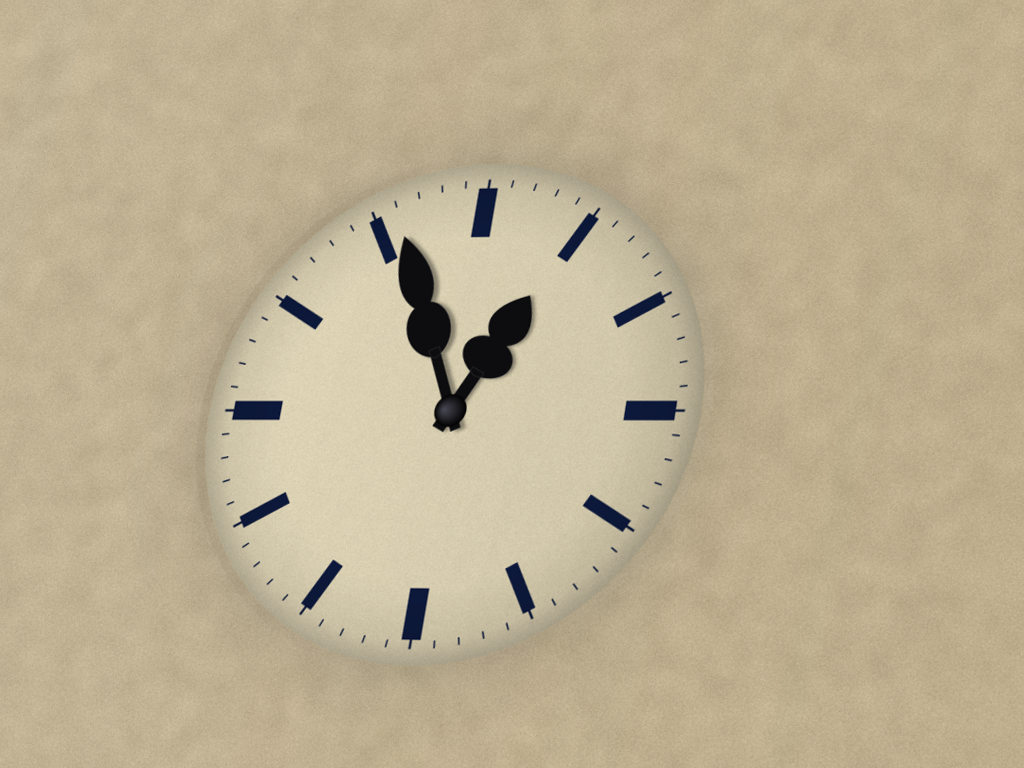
12.56
